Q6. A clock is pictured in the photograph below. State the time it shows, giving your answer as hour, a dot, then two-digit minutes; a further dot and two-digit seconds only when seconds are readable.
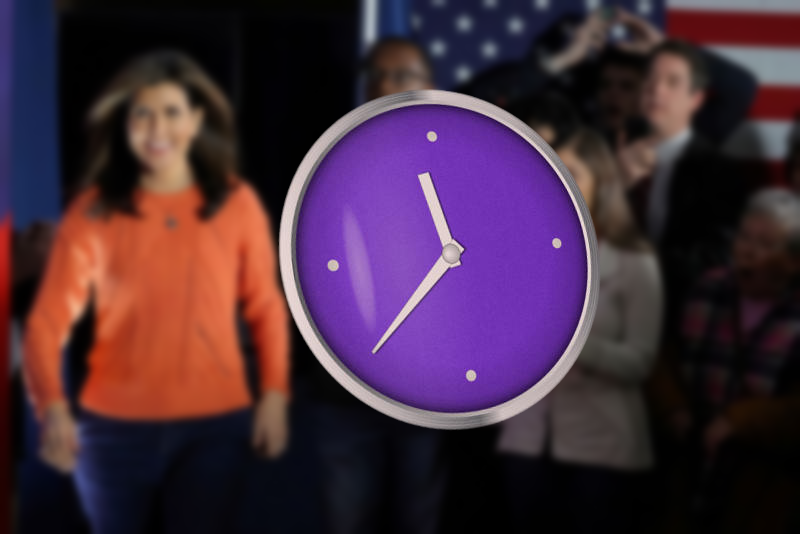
11.38
